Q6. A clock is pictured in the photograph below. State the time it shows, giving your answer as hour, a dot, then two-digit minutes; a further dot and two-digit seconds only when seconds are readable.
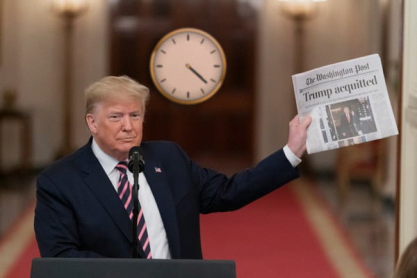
4.22
